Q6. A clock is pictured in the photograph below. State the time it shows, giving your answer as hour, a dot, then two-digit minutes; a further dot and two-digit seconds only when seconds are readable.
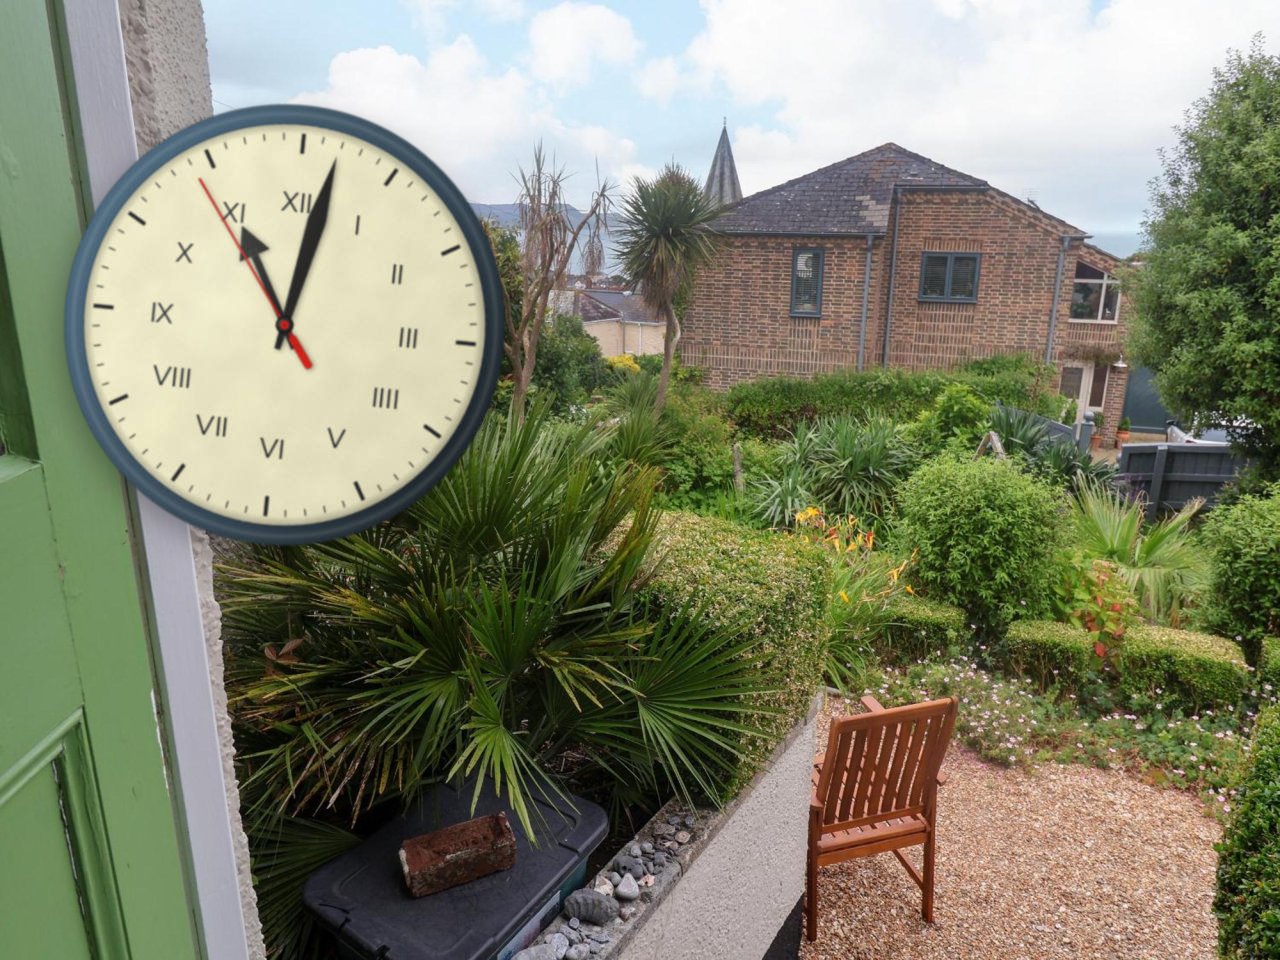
11.01.54
